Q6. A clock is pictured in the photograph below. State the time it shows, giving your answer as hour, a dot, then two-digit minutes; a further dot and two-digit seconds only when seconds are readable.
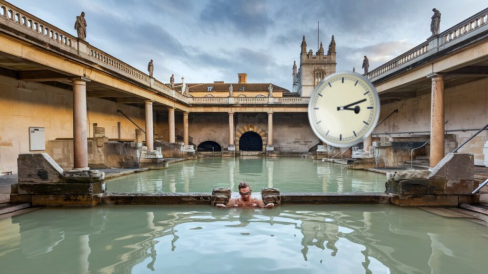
3.12
